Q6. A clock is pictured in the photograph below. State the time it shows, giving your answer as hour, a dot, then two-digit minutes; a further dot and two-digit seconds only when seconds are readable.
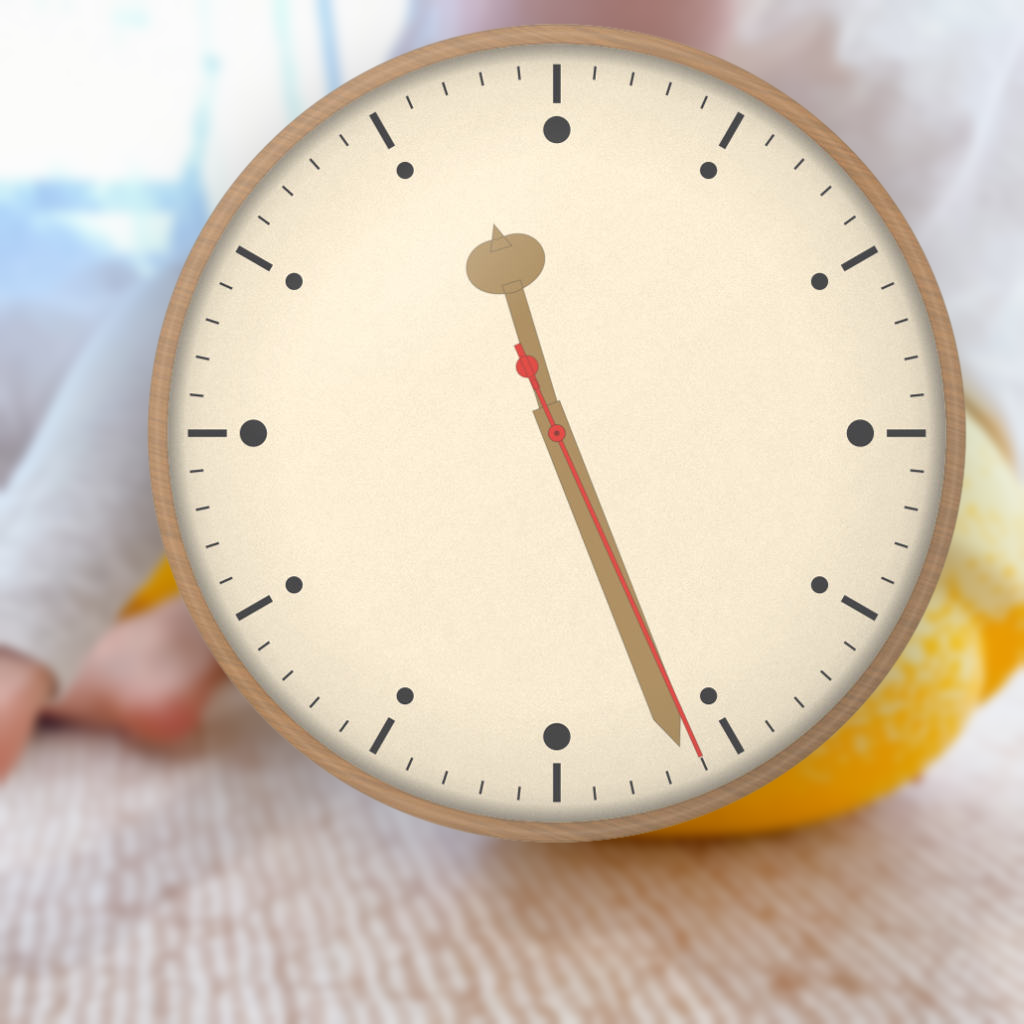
11.26.26
